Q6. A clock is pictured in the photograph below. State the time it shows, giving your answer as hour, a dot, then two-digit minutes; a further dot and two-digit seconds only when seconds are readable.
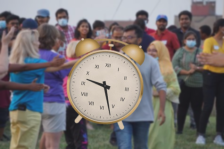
9.27
